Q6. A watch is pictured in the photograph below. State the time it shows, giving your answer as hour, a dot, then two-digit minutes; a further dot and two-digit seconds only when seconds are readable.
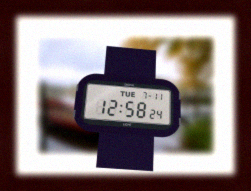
12.58.24
